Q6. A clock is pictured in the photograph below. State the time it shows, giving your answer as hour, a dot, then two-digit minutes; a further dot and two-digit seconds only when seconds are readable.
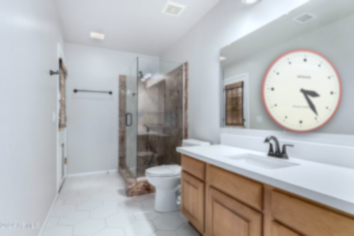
3.24
